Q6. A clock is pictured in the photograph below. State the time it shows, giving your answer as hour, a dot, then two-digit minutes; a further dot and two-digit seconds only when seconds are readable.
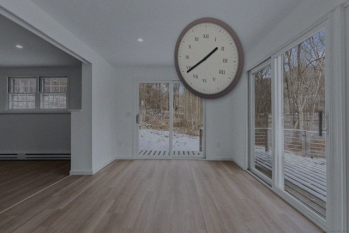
1.39
